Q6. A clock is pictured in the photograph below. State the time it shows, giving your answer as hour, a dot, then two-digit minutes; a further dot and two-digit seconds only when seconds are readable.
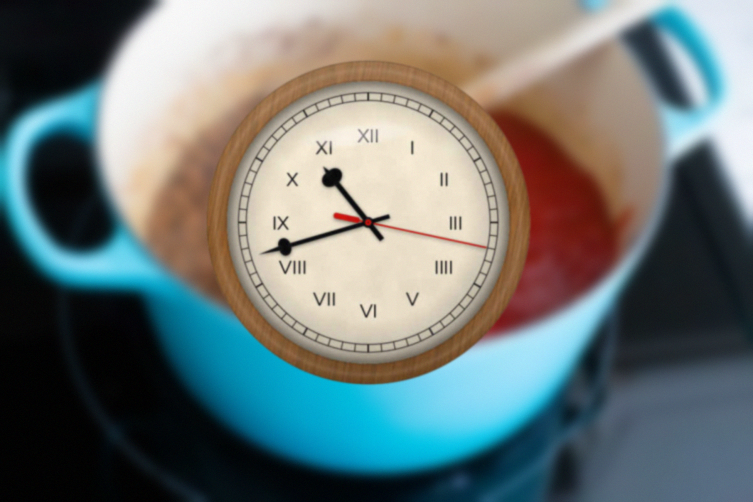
10.42.17
